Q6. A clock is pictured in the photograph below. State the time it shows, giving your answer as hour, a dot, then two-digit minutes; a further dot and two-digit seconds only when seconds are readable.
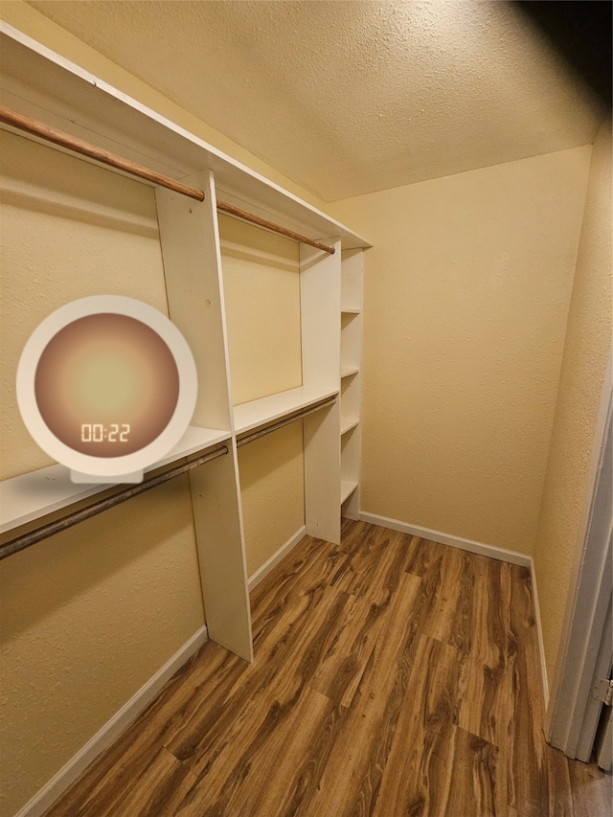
0.22
